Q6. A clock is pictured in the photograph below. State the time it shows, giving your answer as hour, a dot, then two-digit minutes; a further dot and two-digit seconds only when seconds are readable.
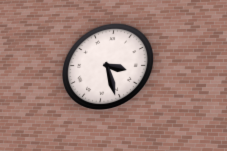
3.26
